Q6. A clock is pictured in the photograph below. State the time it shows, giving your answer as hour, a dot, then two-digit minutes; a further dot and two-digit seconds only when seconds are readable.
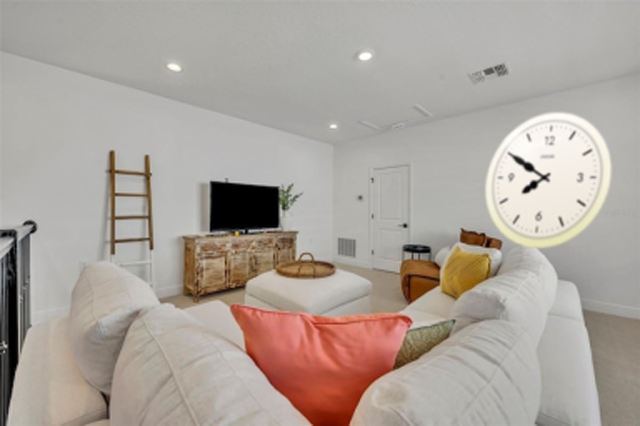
7.50
